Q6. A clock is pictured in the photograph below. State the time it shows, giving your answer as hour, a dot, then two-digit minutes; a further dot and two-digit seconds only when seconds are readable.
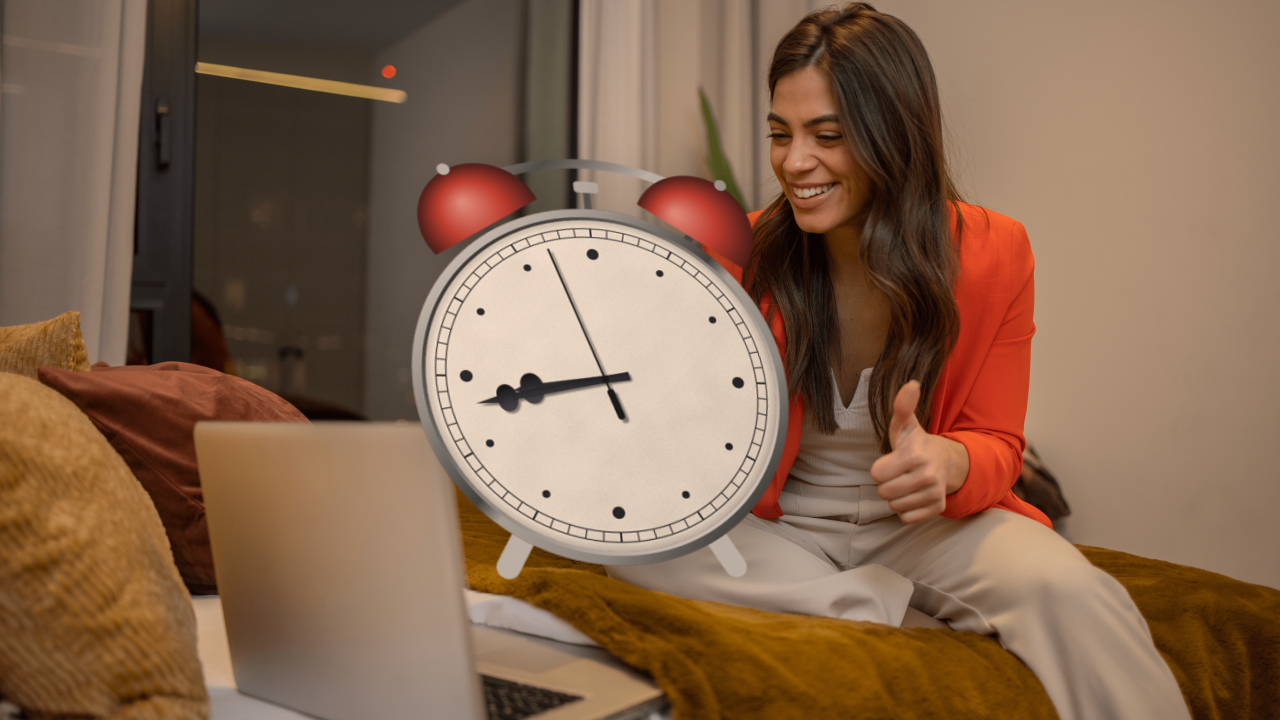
8.42.57
